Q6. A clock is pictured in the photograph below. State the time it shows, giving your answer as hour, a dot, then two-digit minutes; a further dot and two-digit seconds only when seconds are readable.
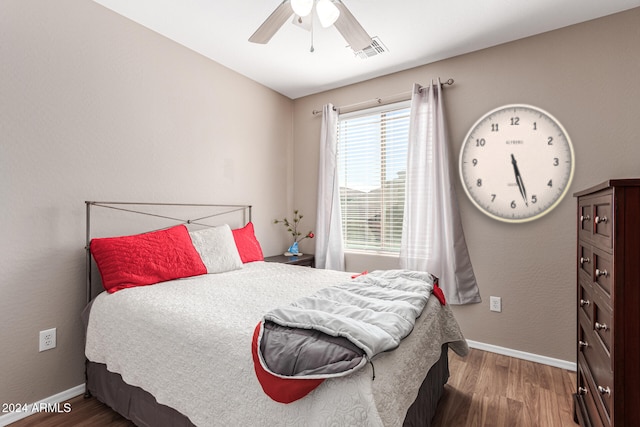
5.27
